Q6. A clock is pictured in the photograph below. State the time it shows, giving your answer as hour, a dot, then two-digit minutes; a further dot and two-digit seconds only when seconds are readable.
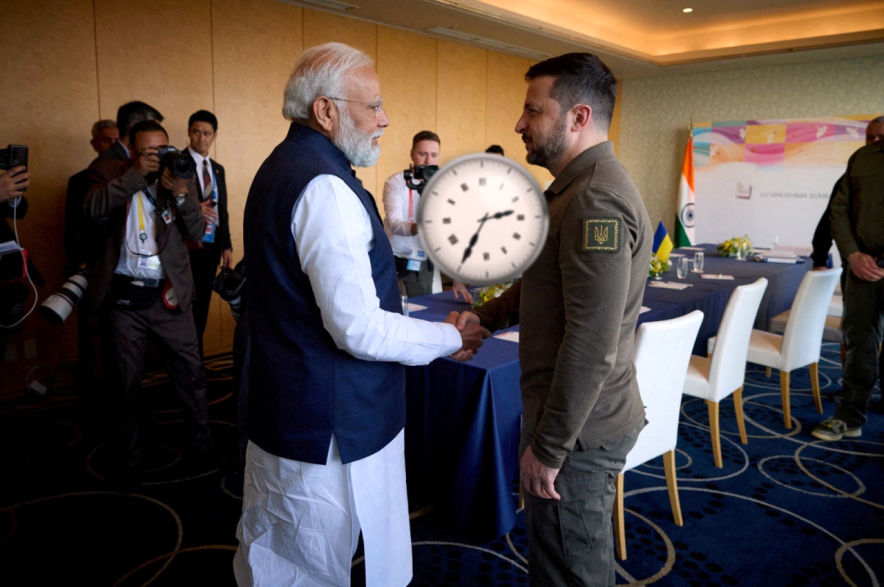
2.35
